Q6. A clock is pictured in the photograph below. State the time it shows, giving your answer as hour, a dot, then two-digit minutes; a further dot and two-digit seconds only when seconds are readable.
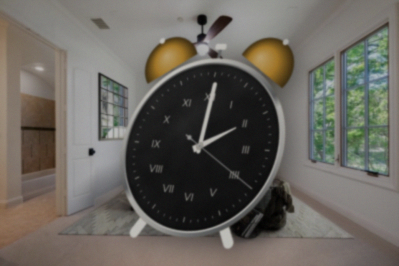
2.00.20
